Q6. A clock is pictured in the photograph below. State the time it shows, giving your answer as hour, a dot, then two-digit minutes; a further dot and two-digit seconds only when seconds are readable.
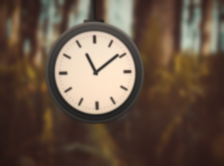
11.09
